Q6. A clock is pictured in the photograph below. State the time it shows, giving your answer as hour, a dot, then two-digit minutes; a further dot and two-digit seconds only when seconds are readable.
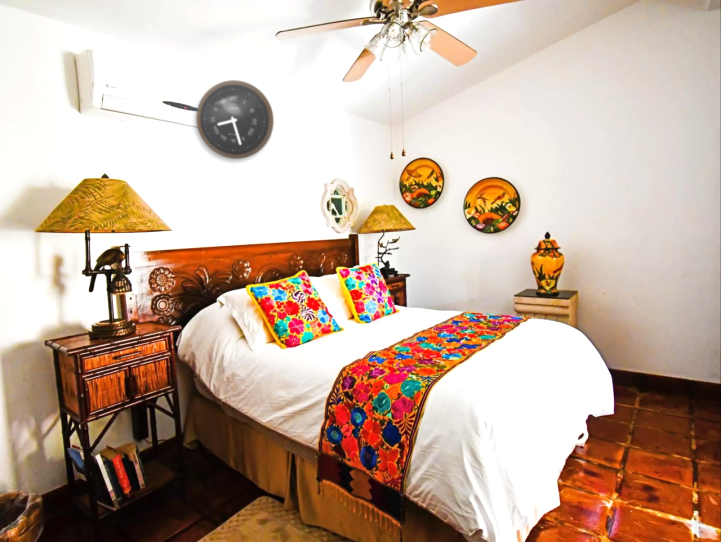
8.27
